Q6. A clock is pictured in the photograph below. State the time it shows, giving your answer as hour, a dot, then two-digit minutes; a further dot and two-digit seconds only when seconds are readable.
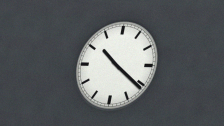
10.21
